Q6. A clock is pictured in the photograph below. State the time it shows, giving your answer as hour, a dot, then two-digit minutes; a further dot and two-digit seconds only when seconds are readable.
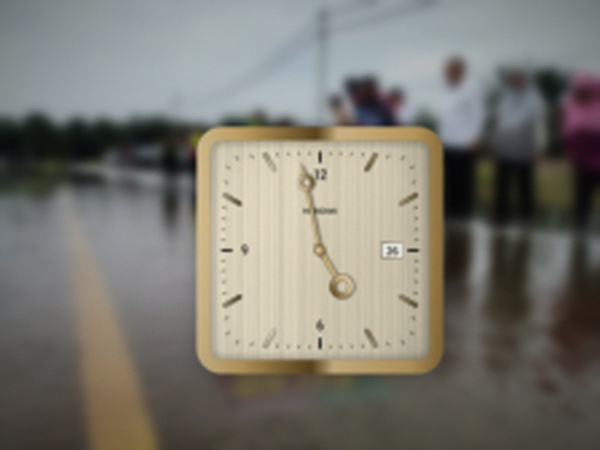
4.58
